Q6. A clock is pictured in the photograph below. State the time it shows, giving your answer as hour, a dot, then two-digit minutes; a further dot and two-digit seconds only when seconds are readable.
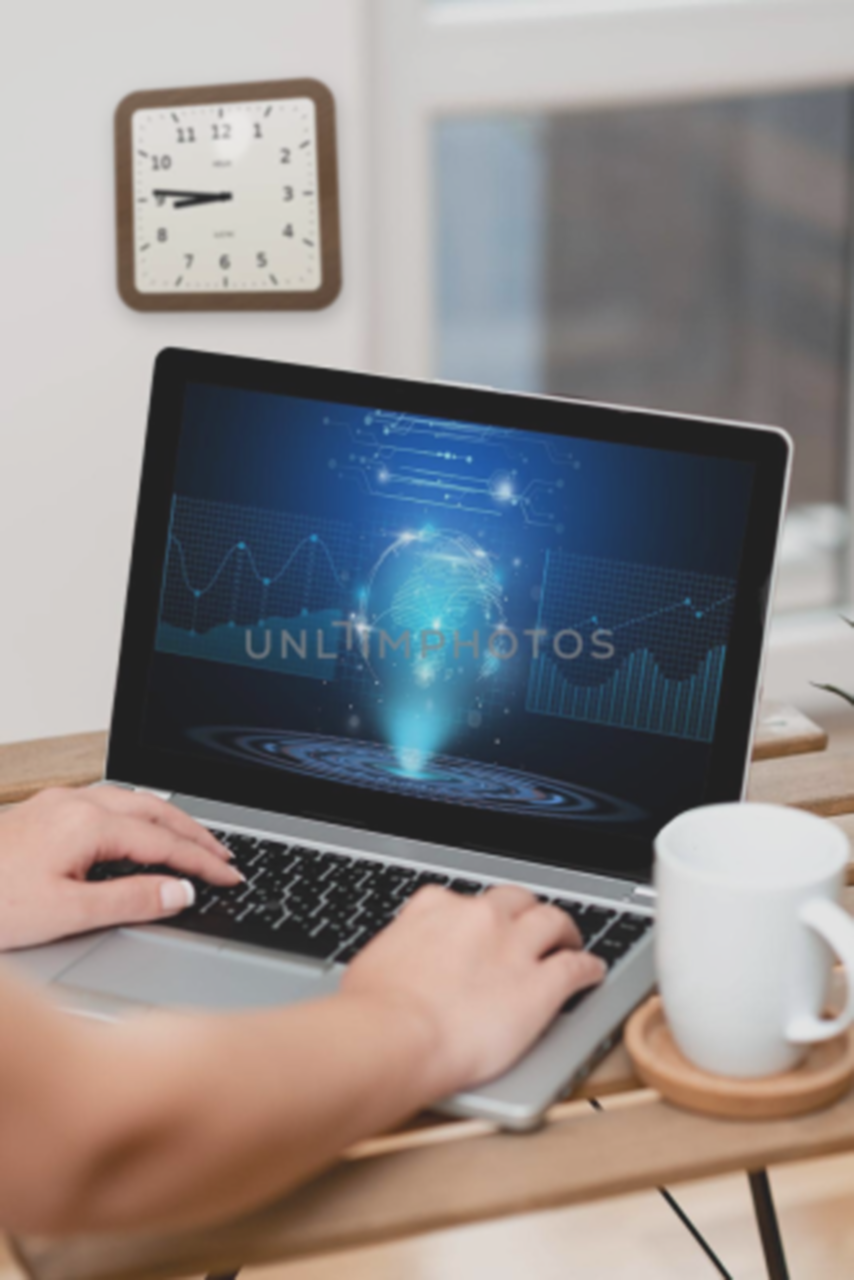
8.46
